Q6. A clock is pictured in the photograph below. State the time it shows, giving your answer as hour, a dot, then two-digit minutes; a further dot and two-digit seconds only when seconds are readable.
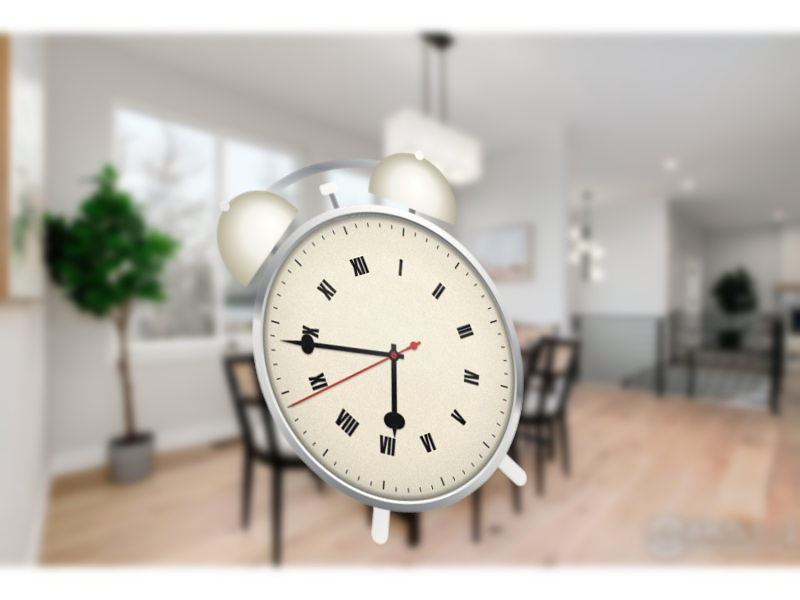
6.48.44
